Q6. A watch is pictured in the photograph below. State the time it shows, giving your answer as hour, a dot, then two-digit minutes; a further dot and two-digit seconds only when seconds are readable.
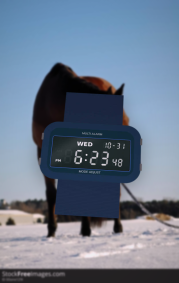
6.23.48
